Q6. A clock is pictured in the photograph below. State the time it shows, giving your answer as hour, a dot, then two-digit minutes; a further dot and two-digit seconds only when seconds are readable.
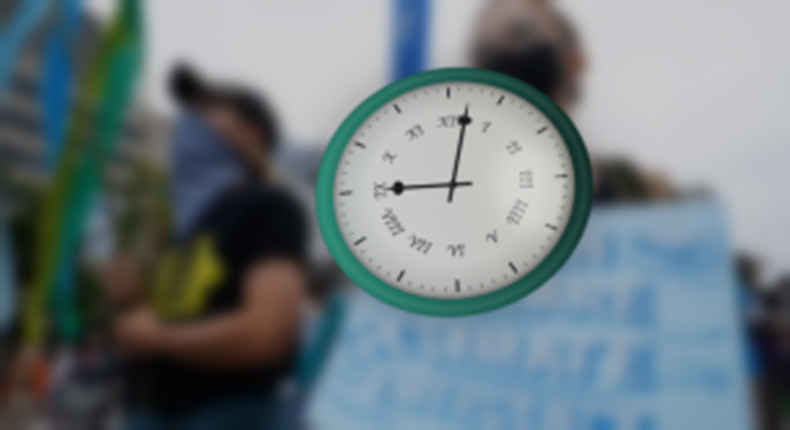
9.02
